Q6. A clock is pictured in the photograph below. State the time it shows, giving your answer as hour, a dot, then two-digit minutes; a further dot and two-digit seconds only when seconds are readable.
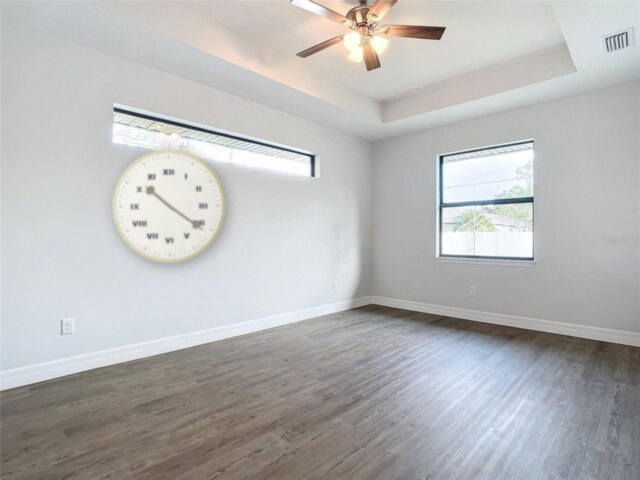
10.21
